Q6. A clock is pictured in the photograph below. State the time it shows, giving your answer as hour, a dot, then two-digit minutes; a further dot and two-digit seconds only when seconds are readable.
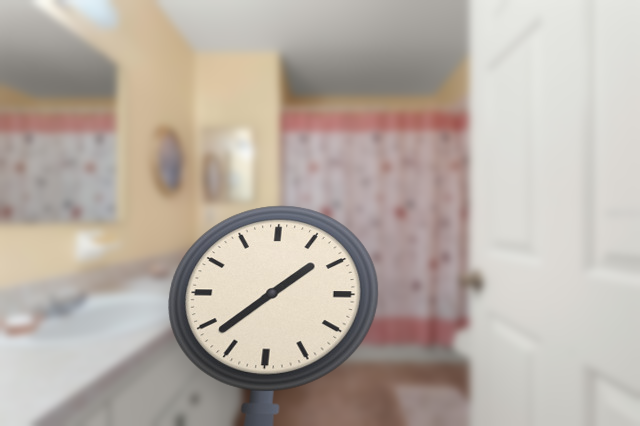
1.38
